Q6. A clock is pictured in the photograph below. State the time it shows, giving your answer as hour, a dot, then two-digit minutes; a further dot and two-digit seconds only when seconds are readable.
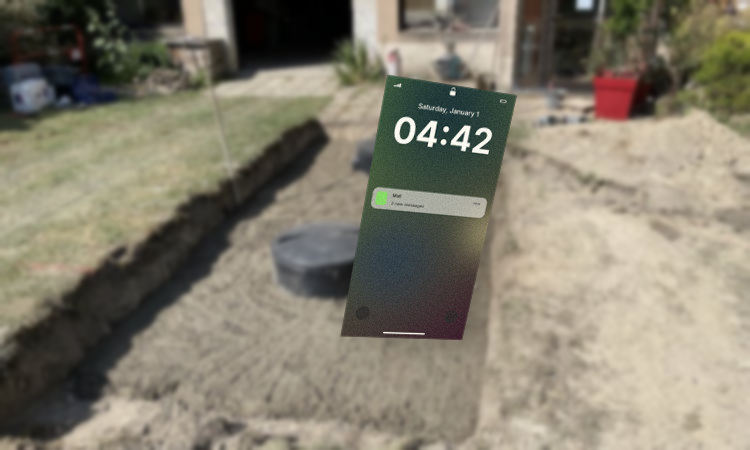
4.42
